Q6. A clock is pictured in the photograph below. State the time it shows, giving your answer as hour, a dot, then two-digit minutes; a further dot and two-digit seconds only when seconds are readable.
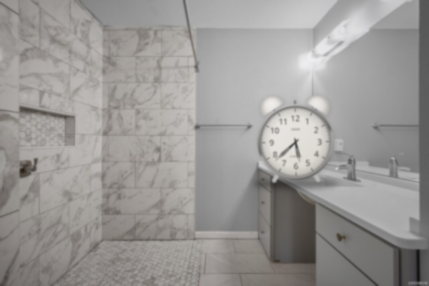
5.38
